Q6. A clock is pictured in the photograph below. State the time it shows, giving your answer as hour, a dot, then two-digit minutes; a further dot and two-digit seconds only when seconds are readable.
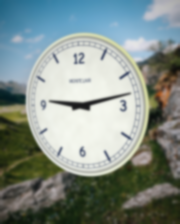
9.13
